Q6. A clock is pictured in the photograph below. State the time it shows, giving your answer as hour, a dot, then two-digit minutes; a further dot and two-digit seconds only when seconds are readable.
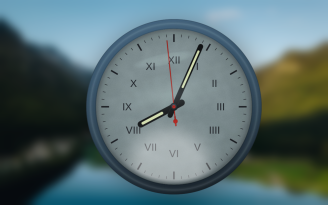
8.03.59
